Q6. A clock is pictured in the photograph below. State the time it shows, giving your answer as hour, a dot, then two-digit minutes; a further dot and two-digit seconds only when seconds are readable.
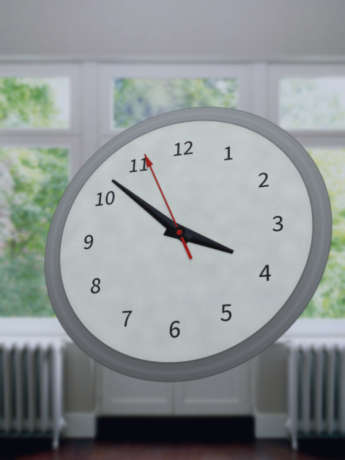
3.51.56
